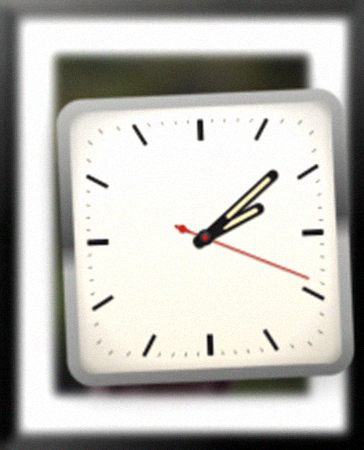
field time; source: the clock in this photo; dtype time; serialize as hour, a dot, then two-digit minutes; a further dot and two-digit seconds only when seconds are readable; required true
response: 2.08.19
